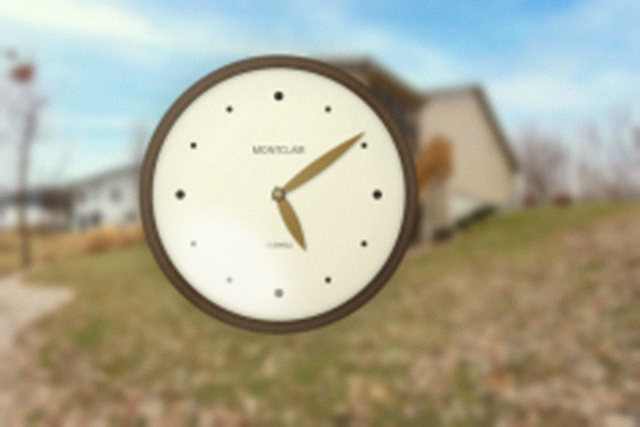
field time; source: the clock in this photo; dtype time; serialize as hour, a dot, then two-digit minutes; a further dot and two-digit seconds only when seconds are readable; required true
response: 5.09
